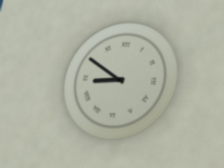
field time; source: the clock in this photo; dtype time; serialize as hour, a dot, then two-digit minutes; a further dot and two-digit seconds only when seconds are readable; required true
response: 8.50
